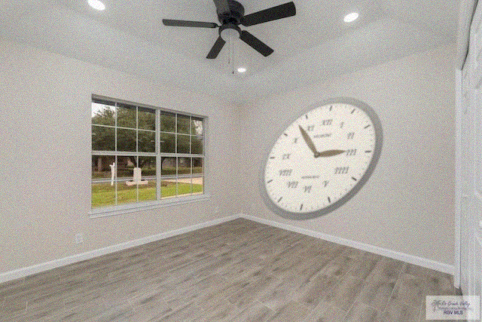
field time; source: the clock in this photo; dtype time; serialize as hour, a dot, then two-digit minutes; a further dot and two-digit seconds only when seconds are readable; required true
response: 2.53
